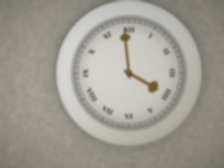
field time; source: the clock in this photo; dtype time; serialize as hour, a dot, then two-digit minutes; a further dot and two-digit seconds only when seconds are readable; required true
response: 3.59
